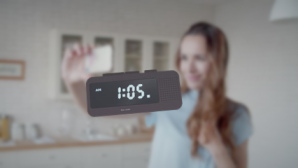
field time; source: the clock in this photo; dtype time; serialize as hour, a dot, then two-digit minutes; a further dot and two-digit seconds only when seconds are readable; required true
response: 1.05
